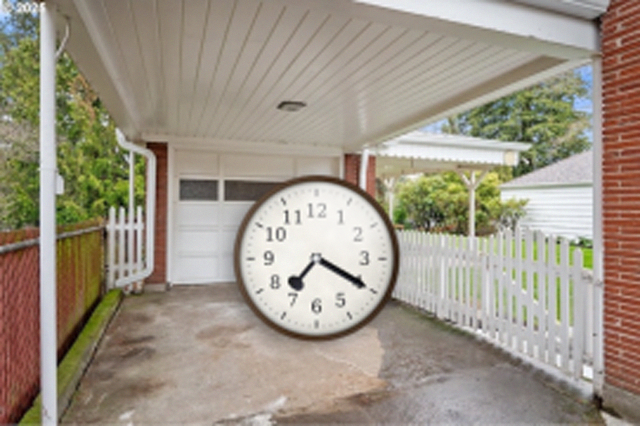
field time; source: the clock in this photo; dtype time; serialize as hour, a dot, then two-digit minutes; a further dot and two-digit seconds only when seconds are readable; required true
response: 7.20
